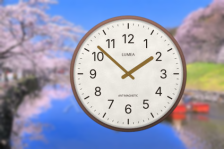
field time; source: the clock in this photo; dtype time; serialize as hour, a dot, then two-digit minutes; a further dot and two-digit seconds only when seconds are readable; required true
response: 1.52
